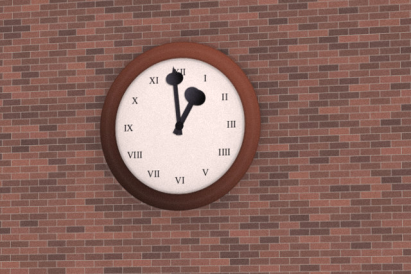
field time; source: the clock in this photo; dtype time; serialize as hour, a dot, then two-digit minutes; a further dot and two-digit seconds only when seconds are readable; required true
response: 12.59
